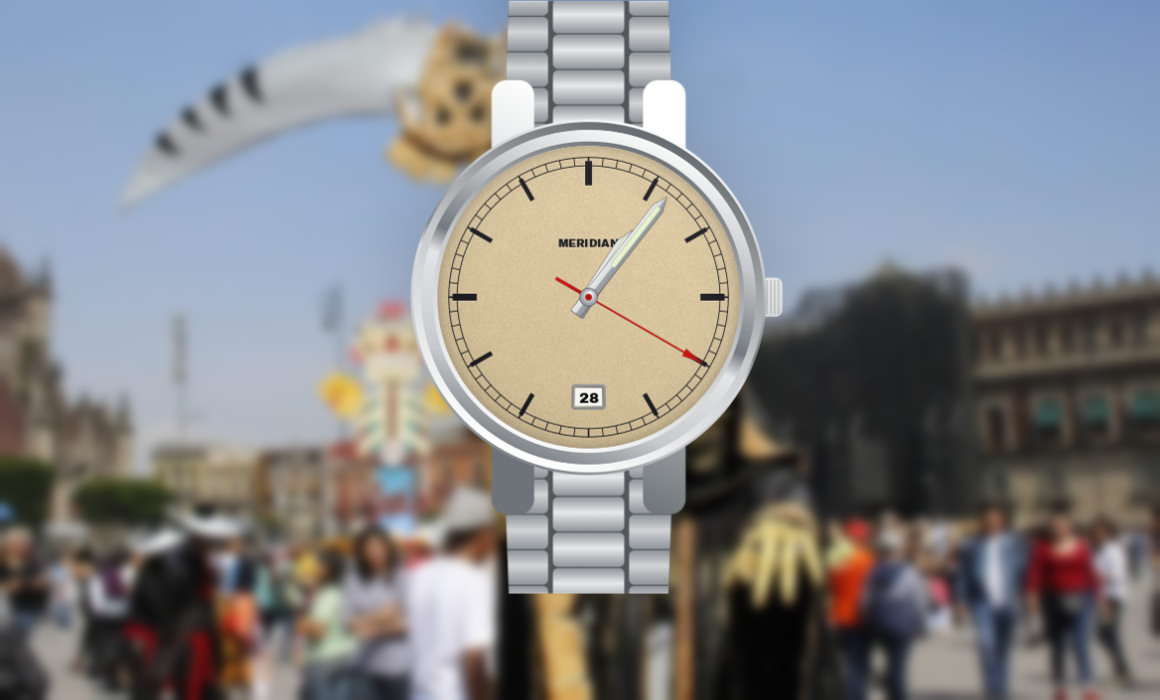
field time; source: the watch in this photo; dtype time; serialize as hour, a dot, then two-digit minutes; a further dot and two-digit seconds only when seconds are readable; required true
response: 1.06.20
